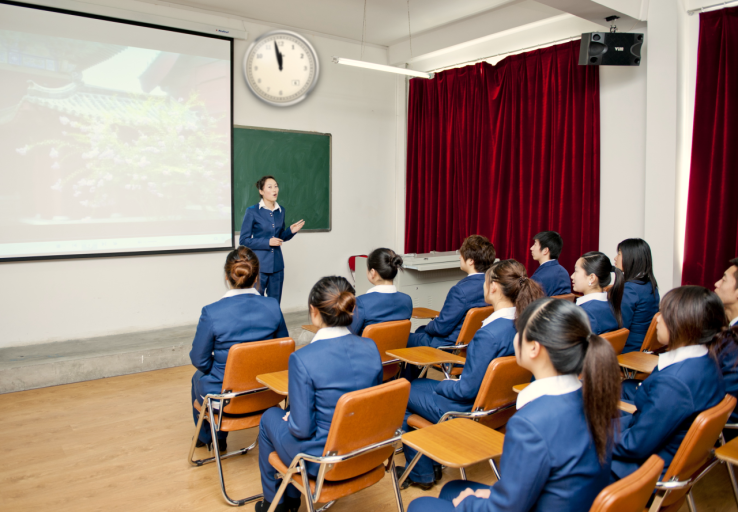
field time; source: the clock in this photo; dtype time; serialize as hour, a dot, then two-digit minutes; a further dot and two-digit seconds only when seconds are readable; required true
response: 11.58
